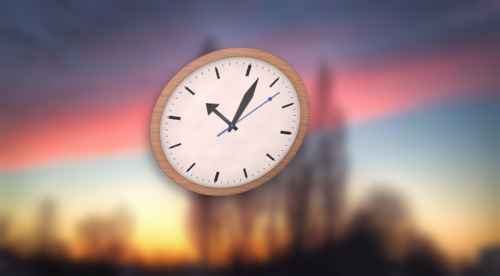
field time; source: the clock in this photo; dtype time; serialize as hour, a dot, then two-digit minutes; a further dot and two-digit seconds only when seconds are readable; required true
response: 10.02.07
